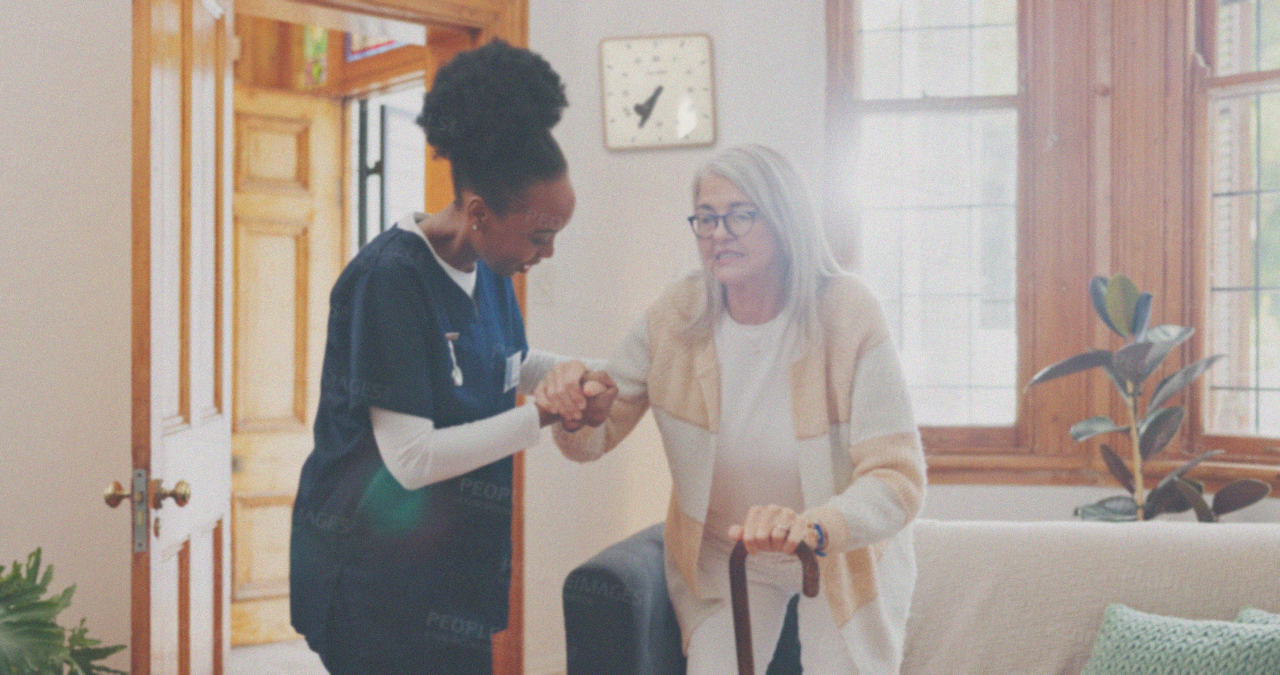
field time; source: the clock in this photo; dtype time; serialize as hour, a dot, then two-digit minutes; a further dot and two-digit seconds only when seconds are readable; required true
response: 7.35
